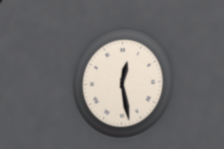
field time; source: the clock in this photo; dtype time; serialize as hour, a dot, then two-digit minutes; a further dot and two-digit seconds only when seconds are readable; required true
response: 12.28
